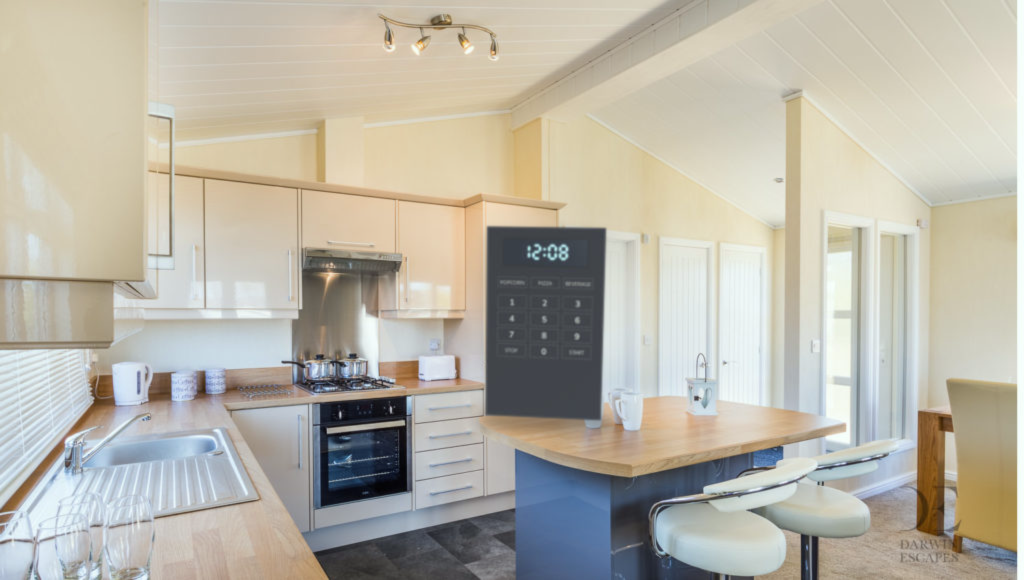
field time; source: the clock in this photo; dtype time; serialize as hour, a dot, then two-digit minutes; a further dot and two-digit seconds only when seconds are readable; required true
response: 12.08
